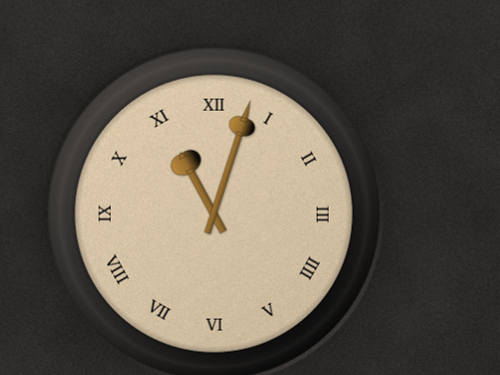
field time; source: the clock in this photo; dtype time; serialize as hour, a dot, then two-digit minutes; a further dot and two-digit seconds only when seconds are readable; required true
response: 11.03
